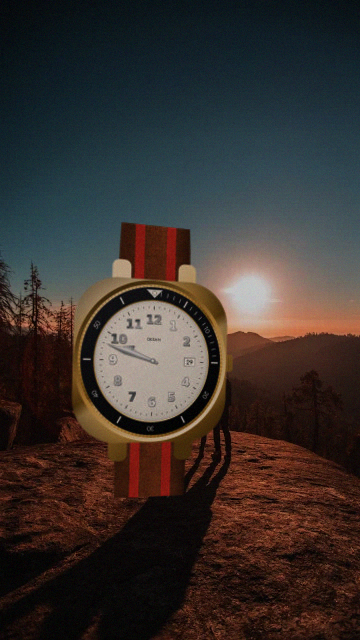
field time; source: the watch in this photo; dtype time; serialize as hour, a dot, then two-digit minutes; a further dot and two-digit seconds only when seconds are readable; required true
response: 9.48
